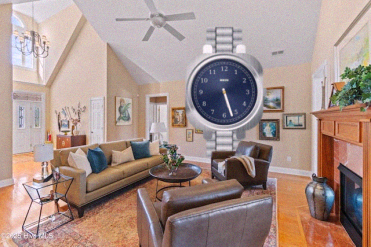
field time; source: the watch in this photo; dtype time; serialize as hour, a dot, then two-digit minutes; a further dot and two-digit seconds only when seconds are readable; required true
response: 5.27
